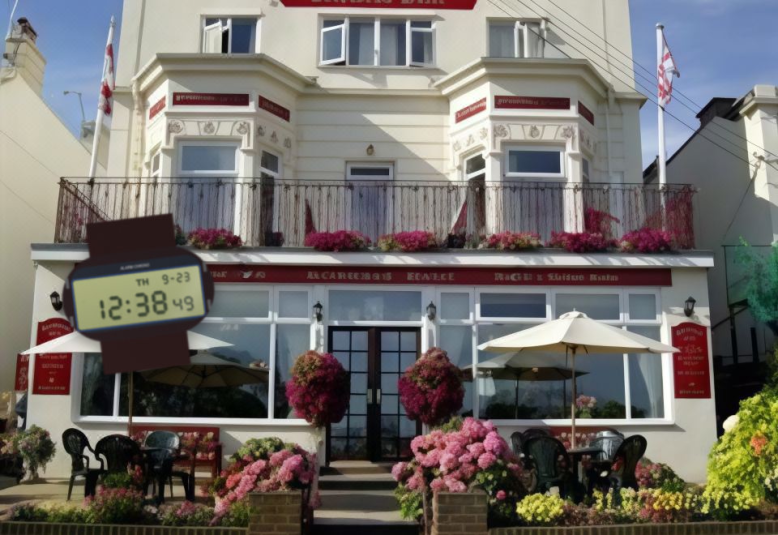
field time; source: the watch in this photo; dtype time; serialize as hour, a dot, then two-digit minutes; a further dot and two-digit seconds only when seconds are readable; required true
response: 12.38.49
